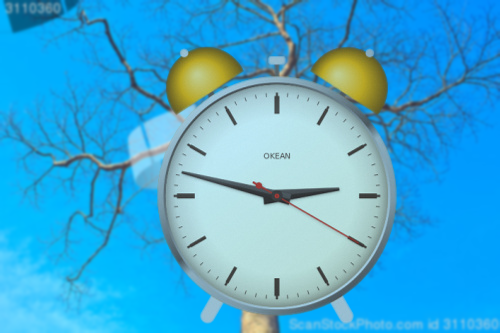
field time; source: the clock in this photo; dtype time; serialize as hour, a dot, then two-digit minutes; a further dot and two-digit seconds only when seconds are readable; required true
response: 2.47.20
